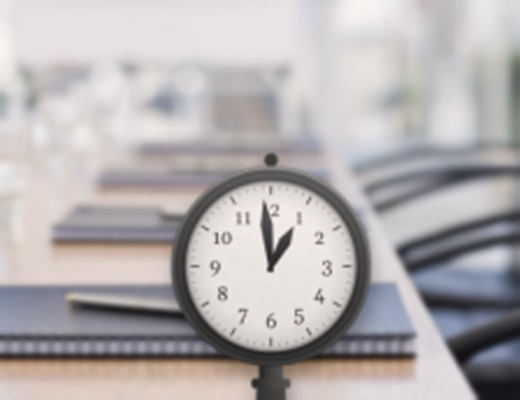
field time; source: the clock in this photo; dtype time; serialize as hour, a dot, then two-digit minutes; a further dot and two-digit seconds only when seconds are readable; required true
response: 12.59
